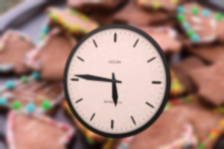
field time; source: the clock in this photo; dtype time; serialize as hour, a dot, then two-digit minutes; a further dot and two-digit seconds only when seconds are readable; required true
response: 5.46
